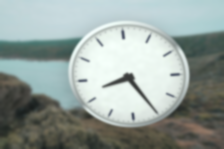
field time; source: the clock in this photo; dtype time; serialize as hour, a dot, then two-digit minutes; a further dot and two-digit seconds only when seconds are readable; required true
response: 8.25
